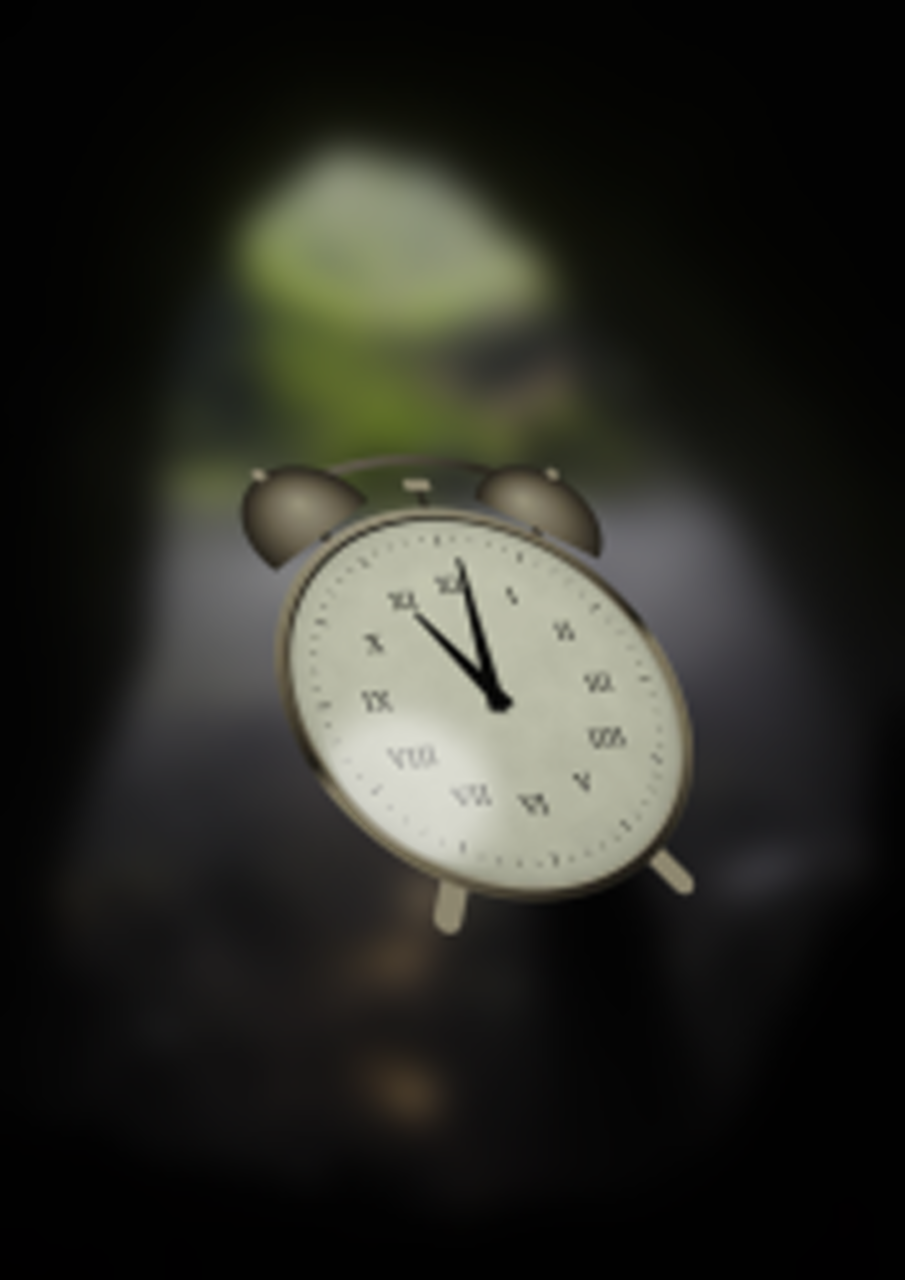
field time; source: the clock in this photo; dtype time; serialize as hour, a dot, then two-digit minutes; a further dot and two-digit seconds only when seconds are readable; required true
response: 11.01
